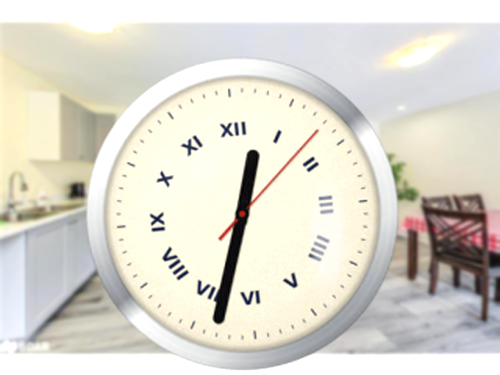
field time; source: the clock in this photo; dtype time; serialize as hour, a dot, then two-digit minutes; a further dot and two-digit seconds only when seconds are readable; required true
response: 12.33.08
